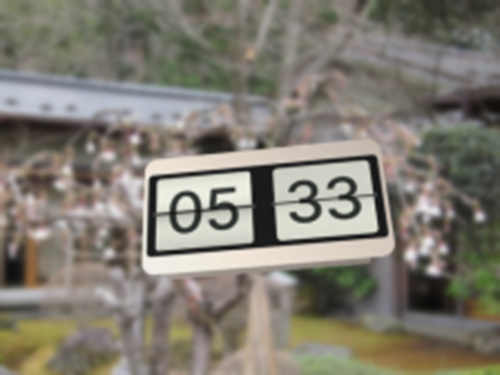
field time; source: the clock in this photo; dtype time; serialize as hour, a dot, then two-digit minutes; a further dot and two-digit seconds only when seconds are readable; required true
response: 5.33
